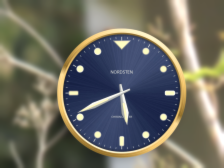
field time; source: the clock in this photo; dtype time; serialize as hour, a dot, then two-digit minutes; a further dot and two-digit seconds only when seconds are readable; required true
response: 5.41
